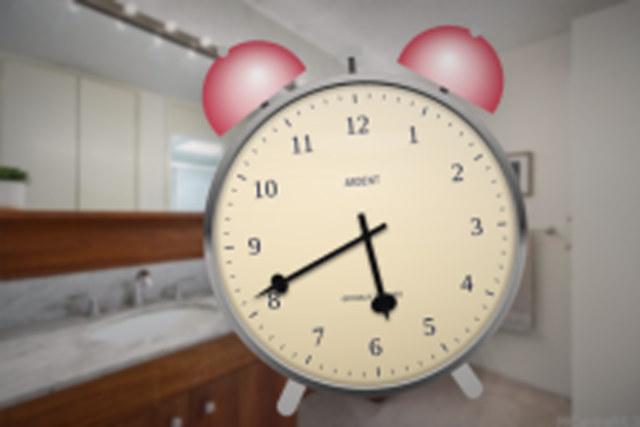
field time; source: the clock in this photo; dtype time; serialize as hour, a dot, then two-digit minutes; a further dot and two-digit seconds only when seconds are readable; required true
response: 5.41
